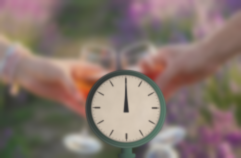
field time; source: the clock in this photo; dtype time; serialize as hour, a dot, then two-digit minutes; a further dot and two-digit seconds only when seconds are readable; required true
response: 12.00
